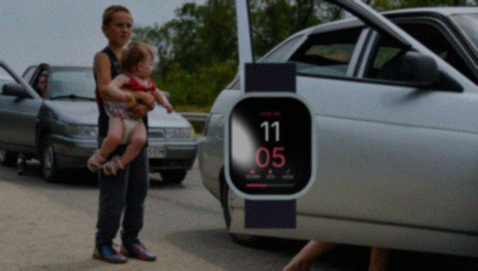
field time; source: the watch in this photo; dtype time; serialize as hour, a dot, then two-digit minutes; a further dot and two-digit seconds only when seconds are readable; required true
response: 11.05
